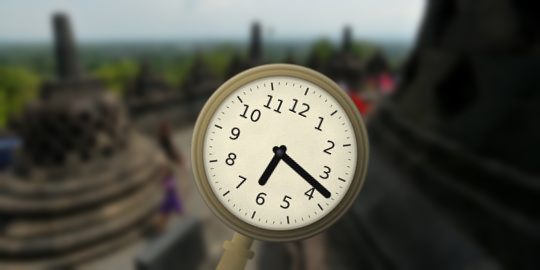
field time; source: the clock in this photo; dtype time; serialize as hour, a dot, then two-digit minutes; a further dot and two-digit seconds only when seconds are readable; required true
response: 6.18
